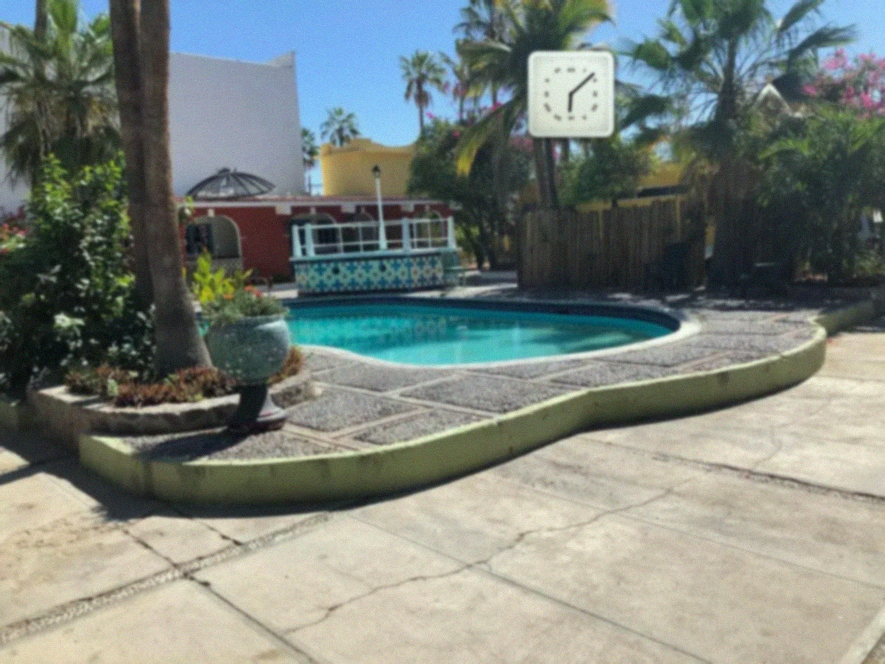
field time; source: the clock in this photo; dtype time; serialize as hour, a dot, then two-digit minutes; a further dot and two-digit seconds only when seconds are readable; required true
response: 6.08
